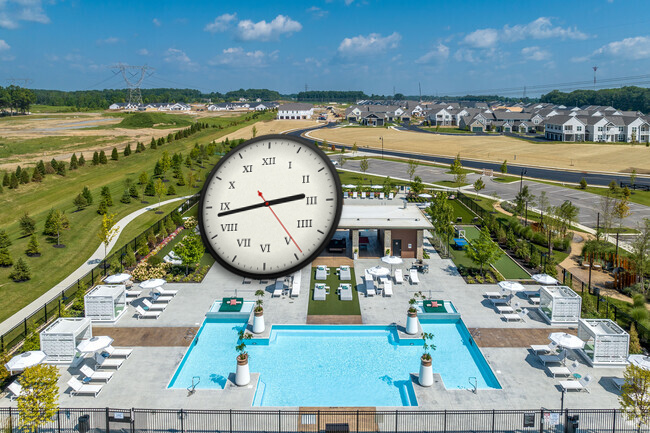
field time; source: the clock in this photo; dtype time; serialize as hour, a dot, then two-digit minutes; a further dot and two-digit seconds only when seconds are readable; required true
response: 2.43.24
